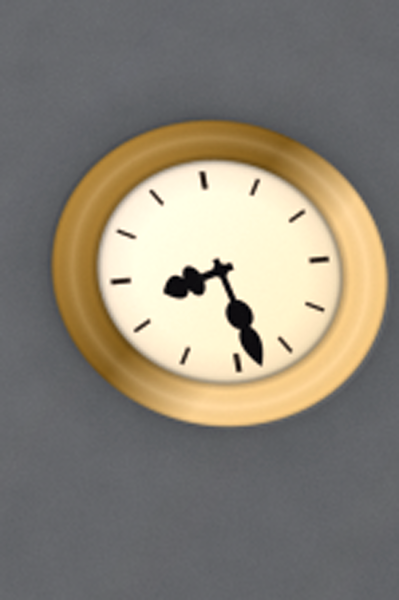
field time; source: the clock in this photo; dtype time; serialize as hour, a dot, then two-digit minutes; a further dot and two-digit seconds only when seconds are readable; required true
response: 8.28
